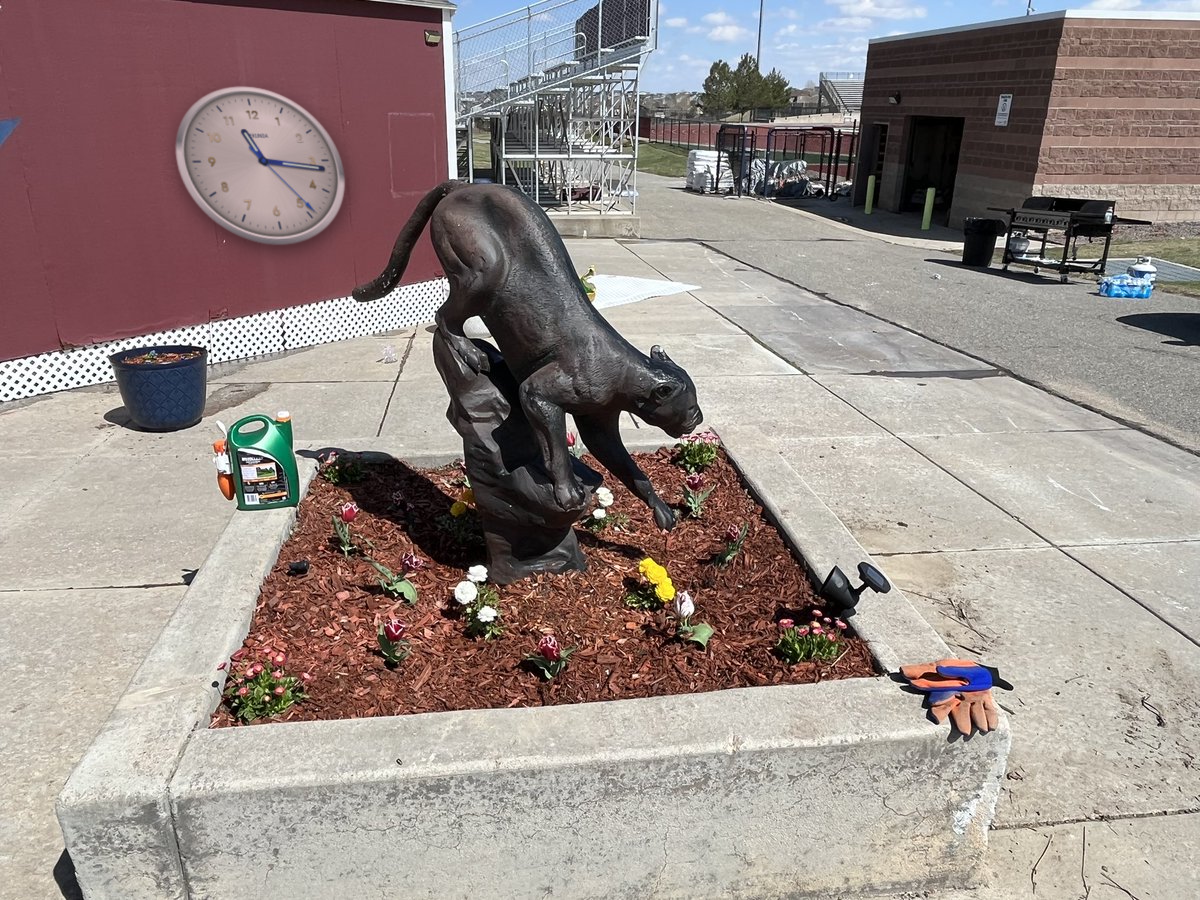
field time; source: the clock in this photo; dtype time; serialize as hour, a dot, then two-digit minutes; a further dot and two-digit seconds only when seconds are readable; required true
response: 11.16.24
